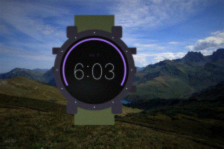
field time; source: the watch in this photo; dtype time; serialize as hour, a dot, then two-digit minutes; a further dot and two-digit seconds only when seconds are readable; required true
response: 6.03
